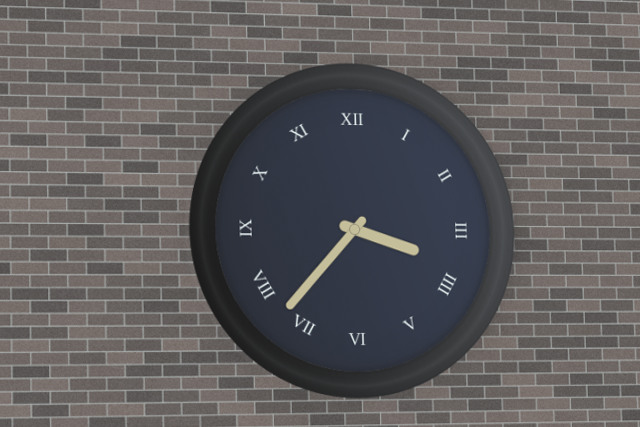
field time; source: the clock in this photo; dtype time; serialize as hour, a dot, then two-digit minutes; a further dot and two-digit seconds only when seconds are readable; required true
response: 3.37
